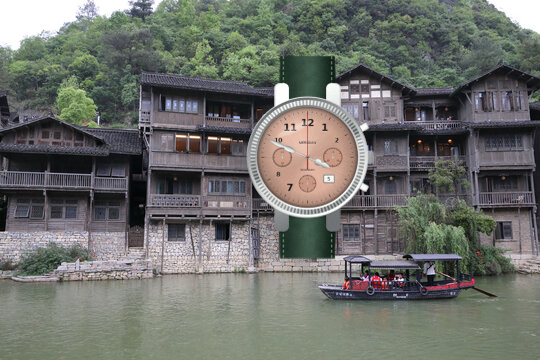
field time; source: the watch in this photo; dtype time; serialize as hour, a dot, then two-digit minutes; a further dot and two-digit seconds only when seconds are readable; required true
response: 3.49
